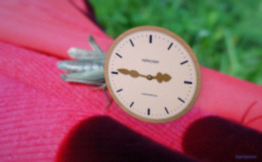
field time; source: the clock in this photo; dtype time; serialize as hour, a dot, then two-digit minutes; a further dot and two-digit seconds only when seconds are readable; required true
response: 2.46
